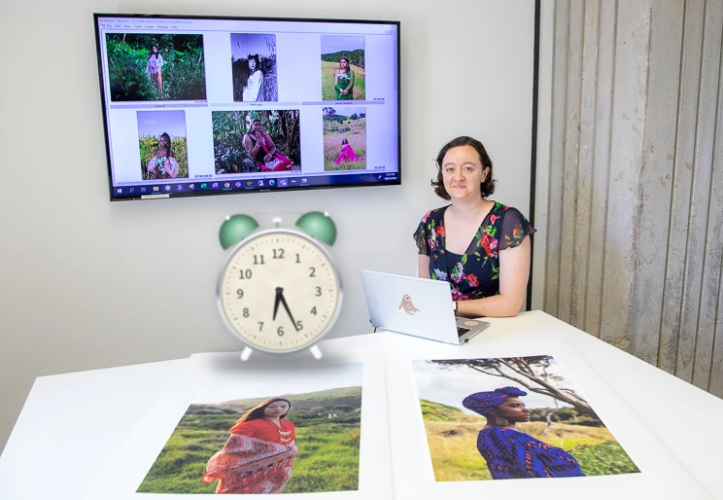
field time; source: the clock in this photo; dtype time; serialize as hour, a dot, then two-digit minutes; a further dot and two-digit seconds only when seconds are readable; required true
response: 6.26
